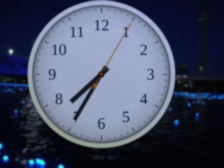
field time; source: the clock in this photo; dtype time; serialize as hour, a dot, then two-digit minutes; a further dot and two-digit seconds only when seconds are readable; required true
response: 7.35.05
